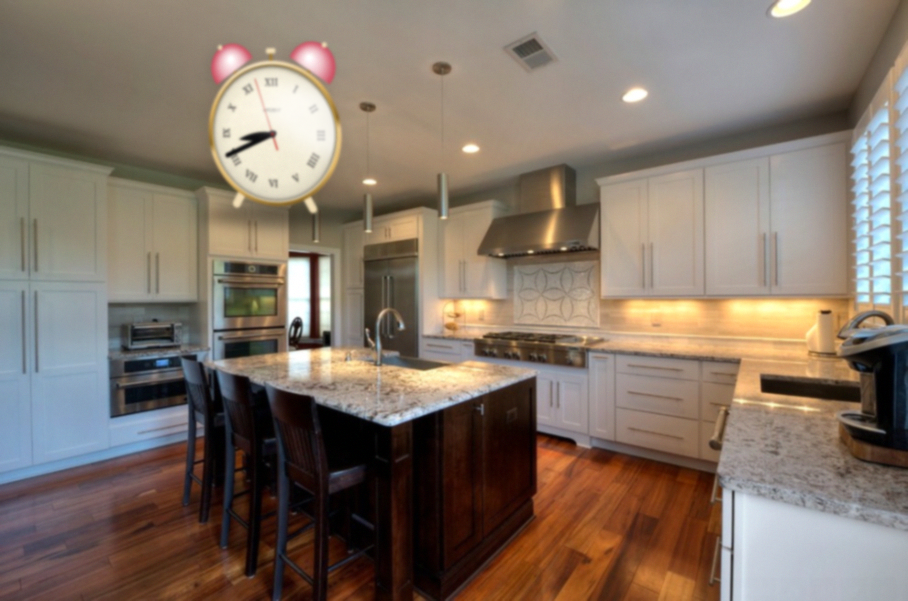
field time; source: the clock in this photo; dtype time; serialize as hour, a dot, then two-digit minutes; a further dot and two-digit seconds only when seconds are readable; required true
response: 8.40.57
